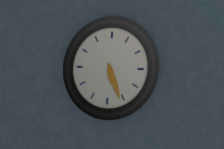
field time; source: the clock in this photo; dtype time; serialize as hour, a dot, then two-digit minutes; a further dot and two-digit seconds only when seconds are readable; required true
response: 5.26
